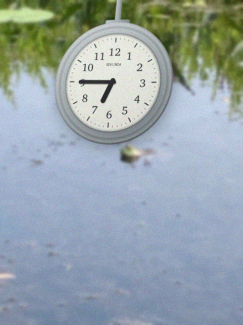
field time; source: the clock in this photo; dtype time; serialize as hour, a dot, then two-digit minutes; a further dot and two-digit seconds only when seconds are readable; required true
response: 6.45
